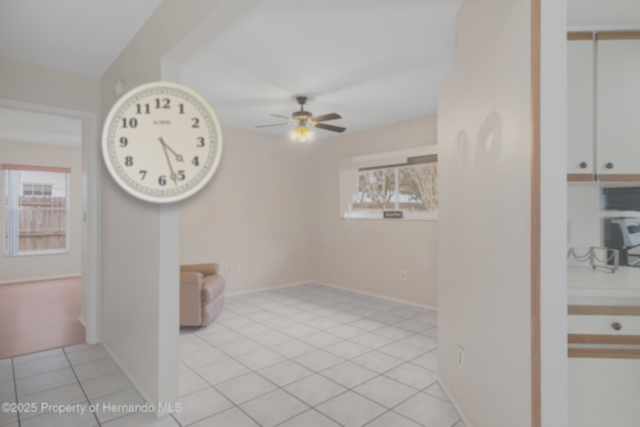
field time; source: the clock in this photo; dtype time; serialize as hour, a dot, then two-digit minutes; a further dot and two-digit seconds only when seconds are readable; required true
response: 4.27
